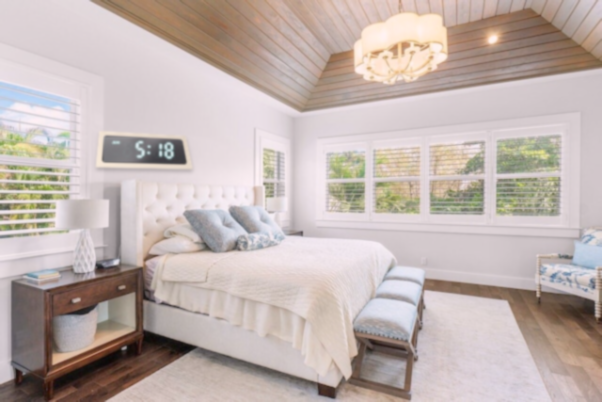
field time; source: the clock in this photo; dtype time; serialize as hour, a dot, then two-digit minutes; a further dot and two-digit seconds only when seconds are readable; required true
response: 5.18
